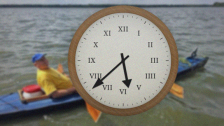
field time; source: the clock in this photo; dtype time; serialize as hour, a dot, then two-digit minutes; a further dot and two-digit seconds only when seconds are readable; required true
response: 5.38
